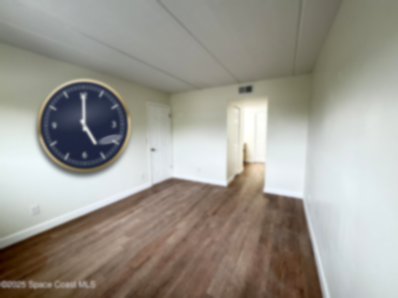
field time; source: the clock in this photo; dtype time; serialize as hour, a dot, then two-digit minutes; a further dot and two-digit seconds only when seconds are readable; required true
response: 5.00
